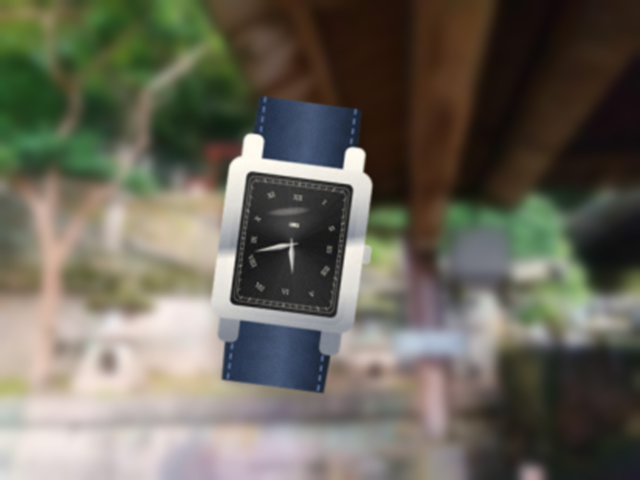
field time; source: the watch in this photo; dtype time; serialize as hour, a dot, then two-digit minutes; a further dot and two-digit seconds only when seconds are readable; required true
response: 5.42
